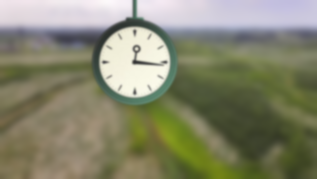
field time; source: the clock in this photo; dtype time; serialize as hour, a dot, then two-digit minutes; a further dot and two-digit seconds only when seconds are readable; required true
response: 12.16
